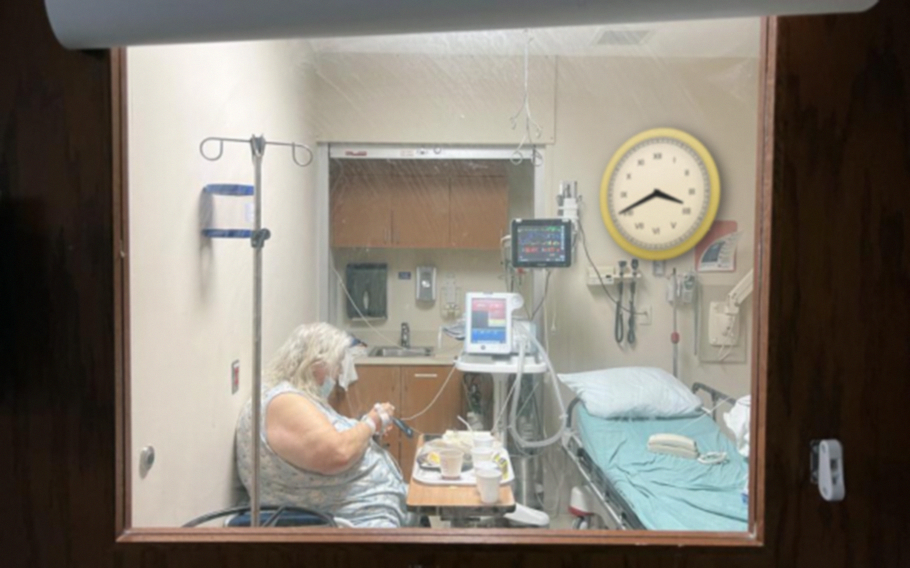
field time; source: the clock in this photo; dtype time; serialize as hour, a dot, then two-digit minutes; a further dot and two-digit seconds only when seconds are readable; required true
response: 3.41
